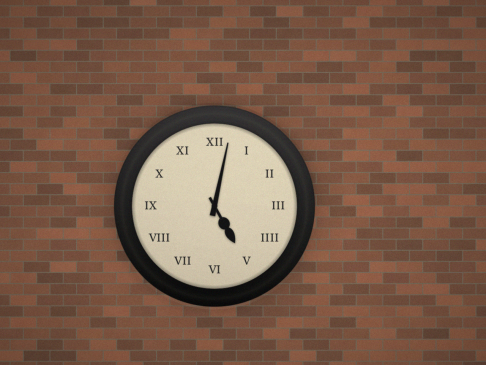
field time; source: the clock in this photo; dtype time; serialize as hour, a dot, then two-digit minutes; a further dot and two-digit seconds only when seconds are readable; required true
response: 5.02
